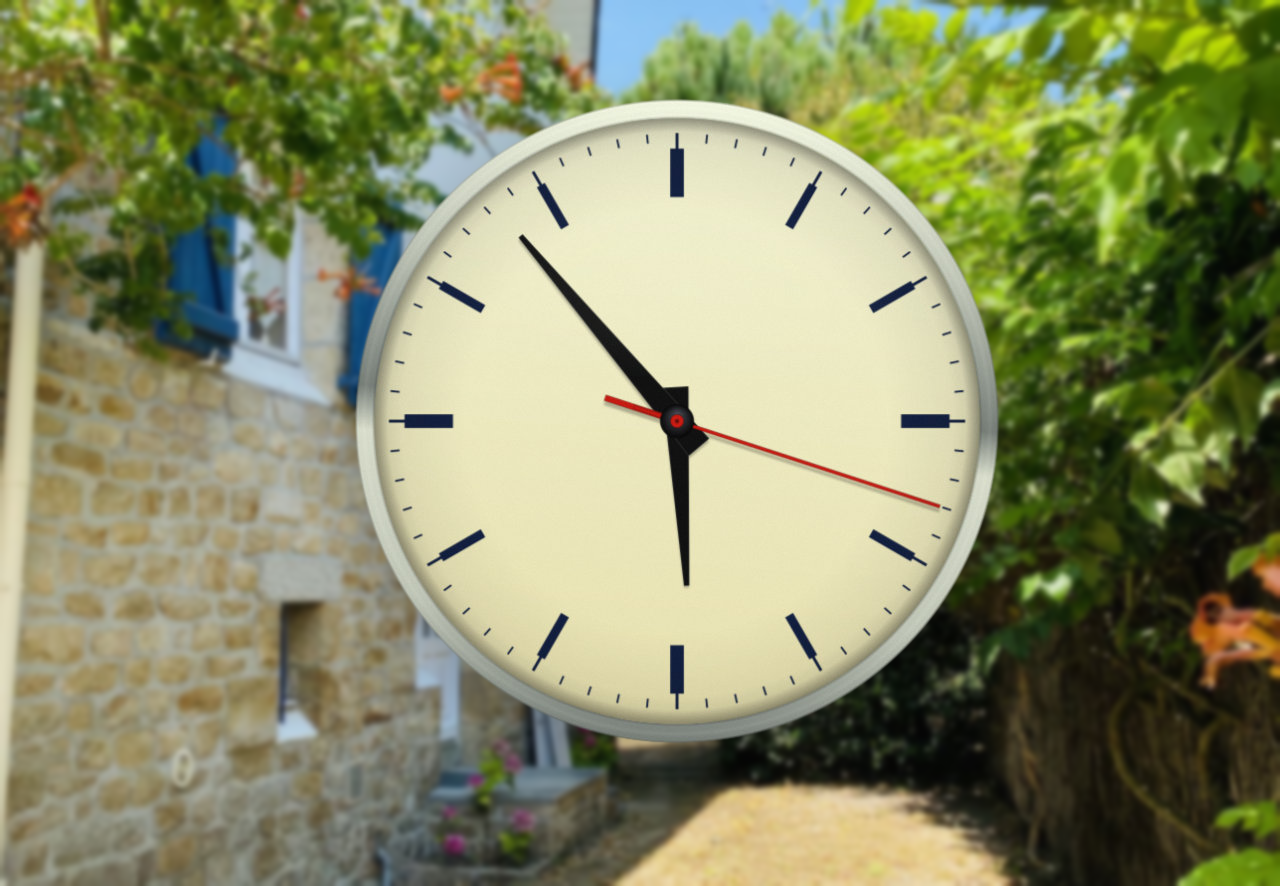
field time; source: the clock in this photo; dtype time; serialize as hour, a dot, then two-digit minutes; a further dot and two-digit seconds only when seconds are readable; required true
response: 5.53.18
